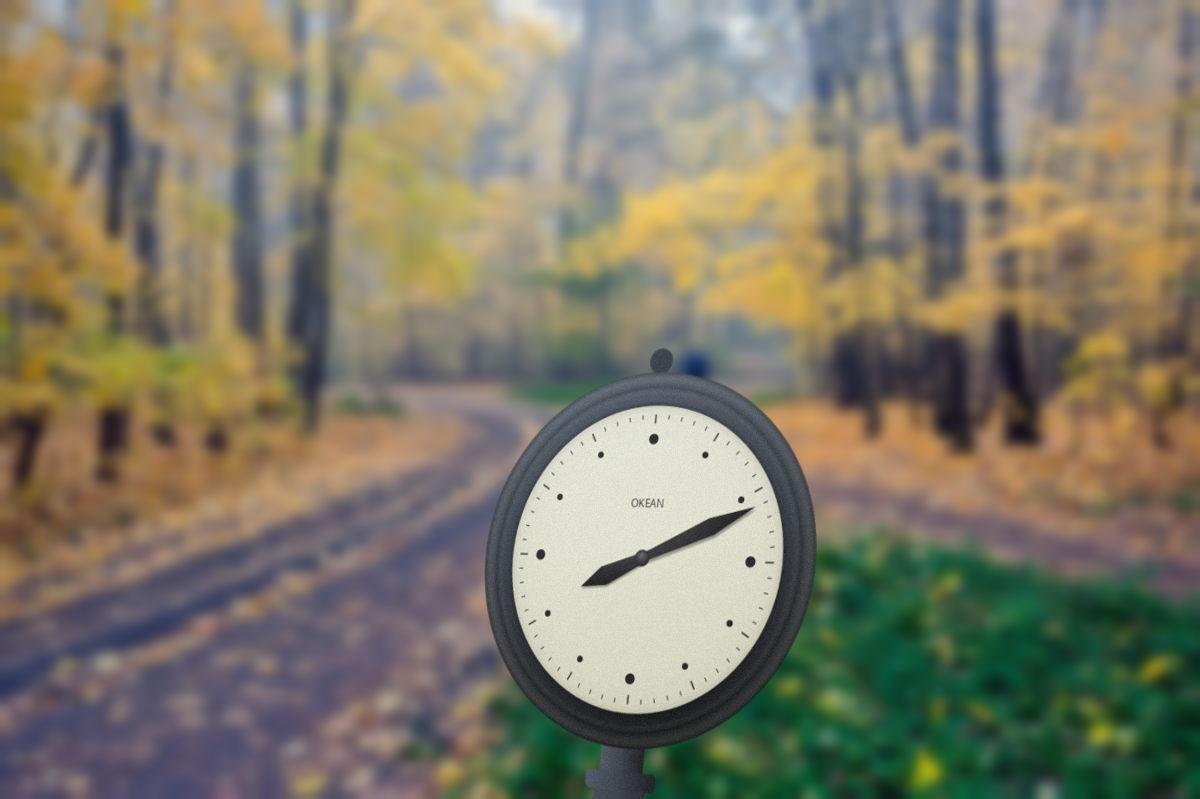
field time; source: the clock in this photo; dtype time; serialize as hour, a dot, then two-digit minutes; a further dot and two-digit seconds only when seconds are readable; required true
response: 8.11
